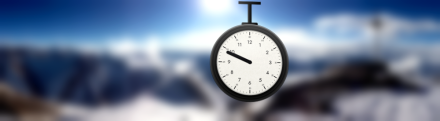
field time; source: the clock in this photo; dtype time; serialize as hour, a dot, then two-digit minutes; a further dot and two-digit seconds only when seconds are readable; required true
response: 9.49
